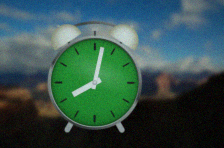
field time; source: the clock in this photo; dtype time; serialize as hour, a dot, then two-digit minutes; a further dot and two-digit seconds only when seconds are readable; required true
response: 8.02
